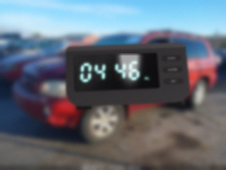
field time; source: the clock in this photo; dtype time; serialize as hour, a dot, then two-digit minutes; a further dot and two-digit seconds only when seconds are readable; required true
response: 4.46
